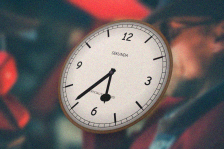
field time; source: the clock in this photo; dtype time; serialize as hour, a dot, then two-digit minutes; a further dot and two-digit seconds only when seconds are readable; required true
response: 5.36
